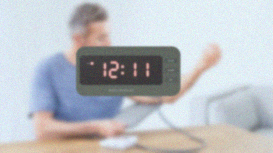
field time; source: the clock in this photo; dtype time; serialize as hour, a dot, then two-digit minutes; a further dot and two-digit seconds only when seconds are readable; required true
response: 12.11
